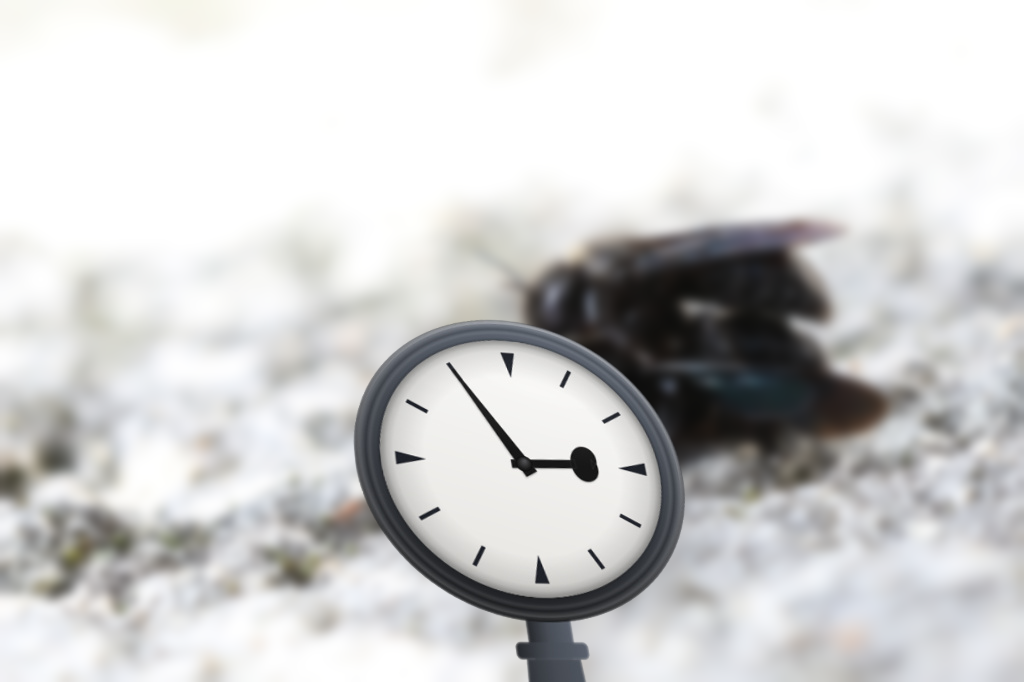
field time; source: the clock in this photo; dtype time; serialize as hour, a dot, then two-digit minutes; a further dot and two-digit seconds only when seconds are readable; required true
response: 2.55
